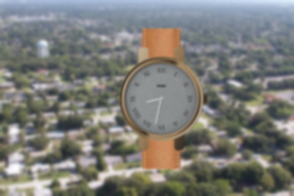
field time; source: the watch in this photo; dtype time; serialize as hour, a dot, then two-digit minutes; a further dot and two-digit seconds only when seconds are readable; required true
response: 8.32
